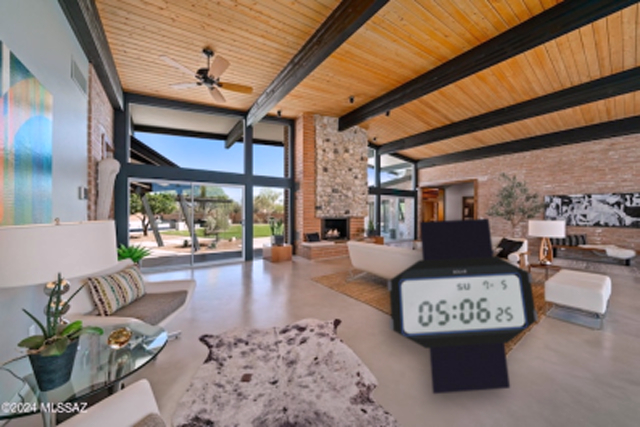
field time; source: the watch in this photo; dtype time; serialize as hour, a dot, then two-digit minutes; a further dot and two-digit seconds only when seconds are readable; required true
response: 5.06.25
